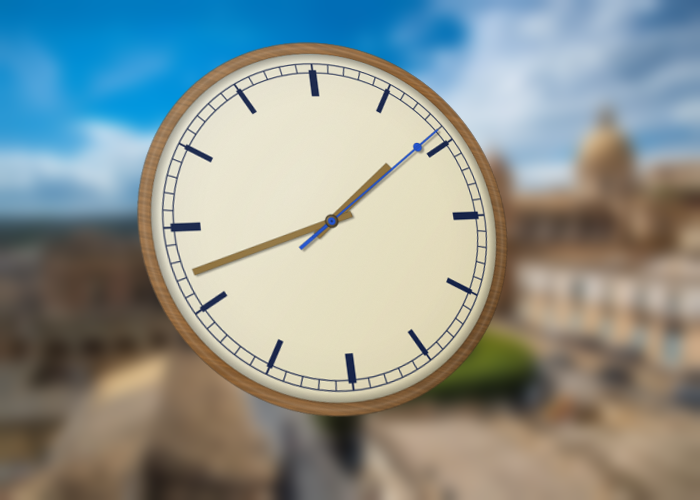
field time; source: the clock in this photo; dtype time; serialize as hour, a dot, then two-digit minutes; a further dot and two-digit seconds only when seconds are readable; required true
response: 1.42.09
